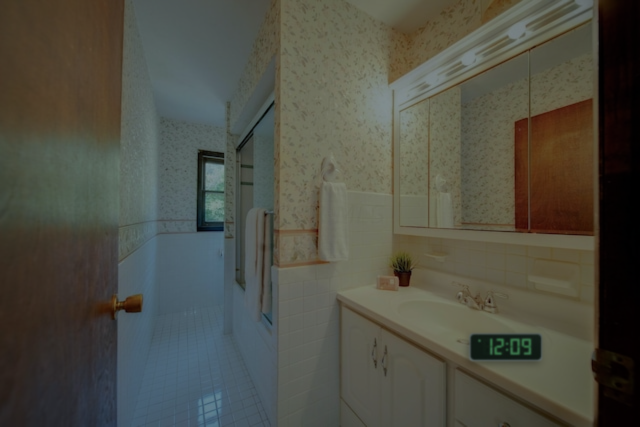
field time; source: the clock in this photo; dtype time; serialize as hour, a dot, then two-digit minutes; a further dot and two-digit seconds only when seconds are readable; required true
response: 12.09
